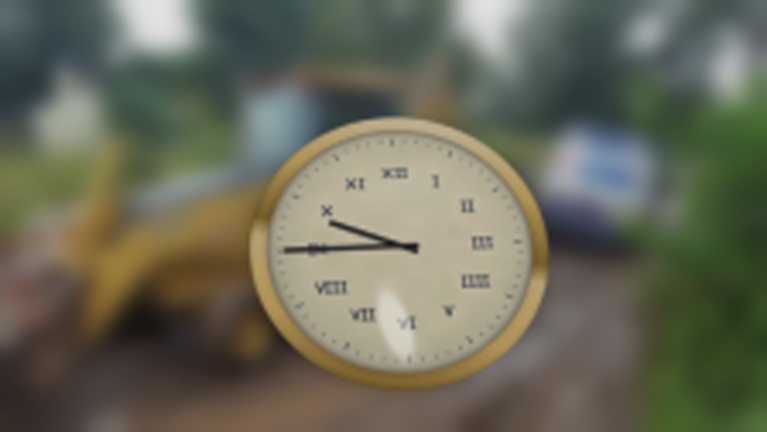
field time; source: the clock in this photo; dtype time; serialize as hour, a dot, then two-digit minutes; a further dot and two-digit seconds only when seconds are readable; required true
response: 9.45
